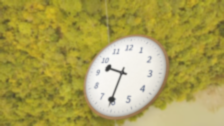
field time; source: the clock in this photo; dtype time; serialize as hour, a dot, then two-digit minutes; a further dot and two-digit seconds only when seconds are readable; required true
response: 9.31
